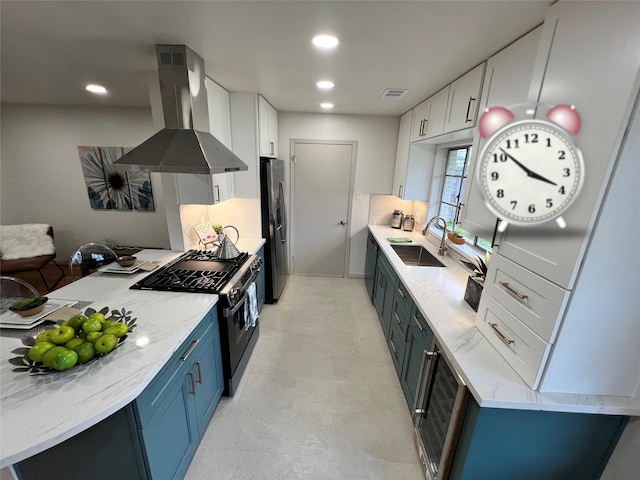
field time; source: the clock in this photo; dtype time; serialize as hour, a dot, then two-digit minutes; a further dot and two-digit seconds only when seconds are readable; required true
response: 3.52
